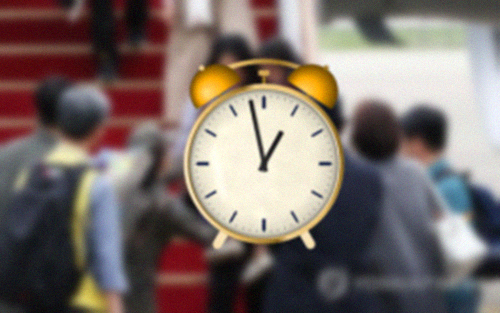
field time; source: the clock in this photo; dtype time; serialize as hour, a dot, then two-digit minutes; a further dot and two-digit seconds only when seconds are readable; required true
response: 12.58
